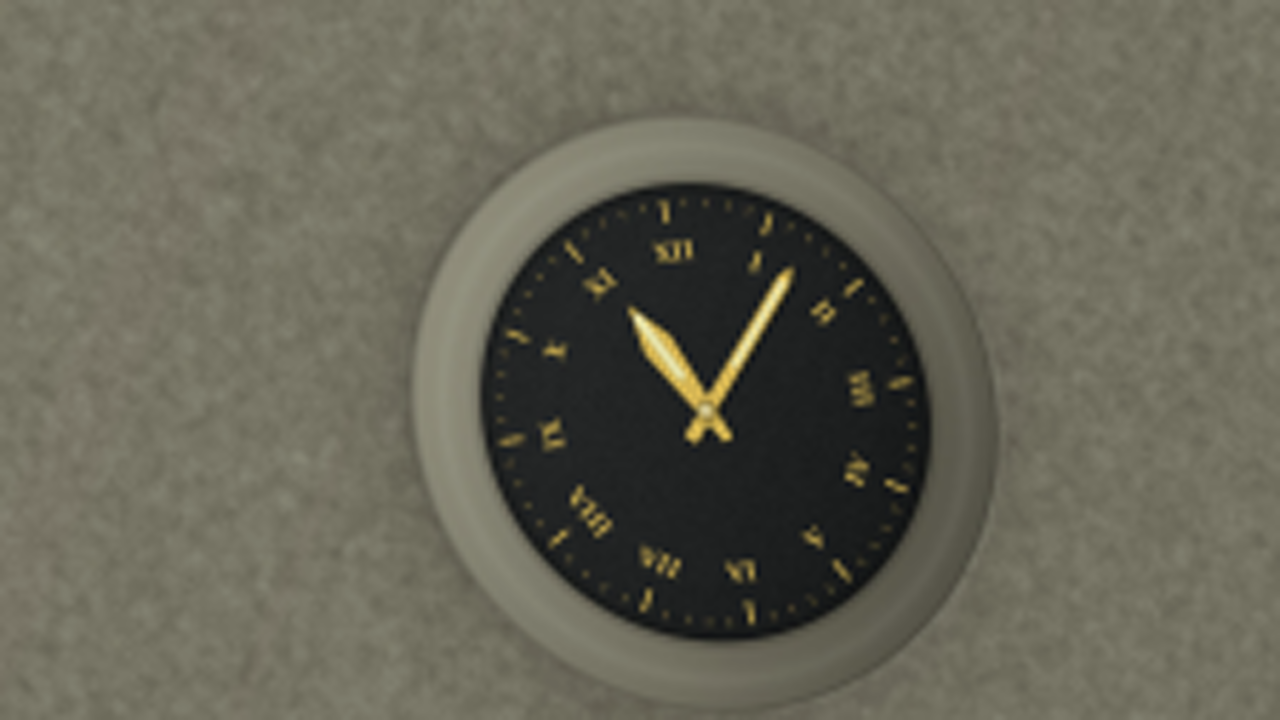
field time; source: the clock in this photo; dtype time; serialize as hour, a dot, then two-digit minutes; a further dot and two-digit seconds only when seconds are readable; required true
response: 11.07
